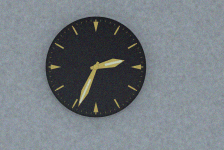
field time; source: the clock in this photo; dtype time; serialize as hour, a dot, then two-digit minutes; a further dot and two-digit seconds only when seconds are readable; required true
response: 2.34
